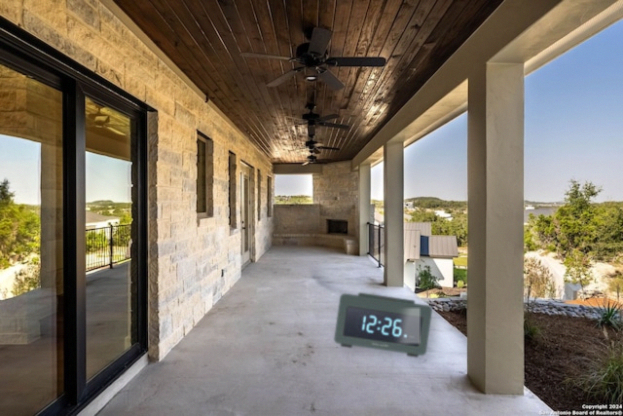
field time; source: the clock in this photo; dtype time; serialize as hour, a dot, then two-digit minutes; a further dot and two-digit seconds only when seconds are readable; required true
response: 12.26
